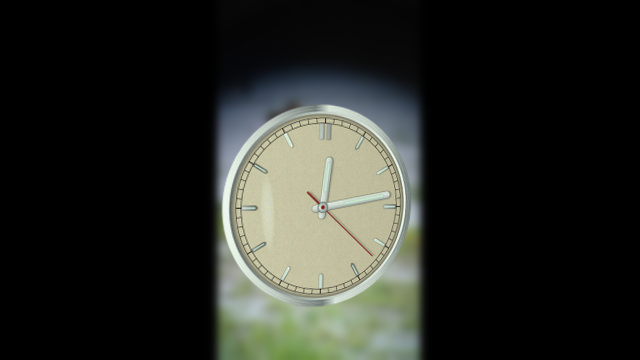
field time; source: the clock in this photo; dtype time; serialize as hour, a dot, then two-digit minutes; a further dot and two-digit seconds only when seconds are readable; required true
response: 12.13.22
